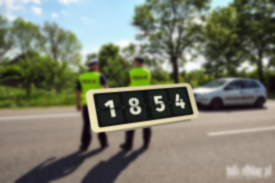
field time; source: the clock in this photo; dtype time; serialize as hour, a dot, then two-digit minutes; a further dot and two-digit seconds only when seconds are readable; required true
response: 18.54
